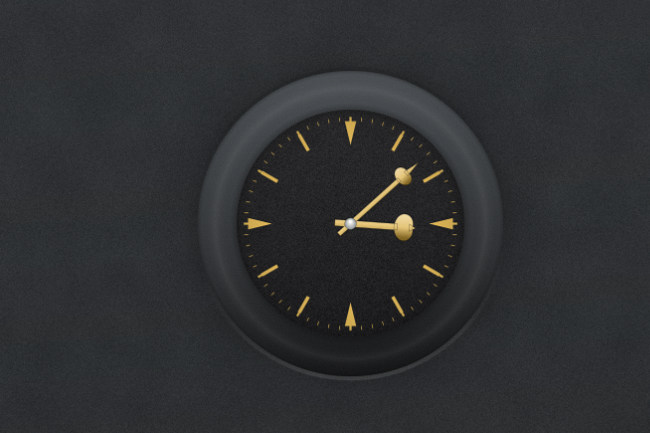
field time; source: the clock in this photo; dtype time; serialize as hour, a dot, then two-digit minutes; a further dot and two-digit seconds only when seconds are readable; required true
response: 3.08
